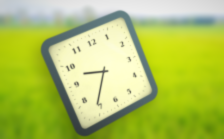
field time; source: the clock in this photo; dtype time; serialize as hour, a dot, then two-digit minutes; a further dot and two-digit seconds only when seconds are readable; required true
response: 9.36
